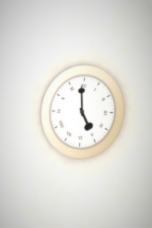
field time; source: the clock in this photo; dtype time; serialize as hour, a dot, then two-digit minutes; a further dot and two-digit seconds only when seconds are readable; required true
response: 4.59
